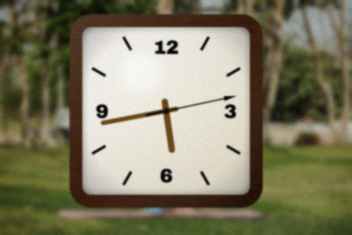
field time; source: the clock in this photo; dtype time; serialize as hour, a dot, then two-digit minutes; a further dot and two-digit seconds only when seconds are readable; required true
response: 5.43.13
